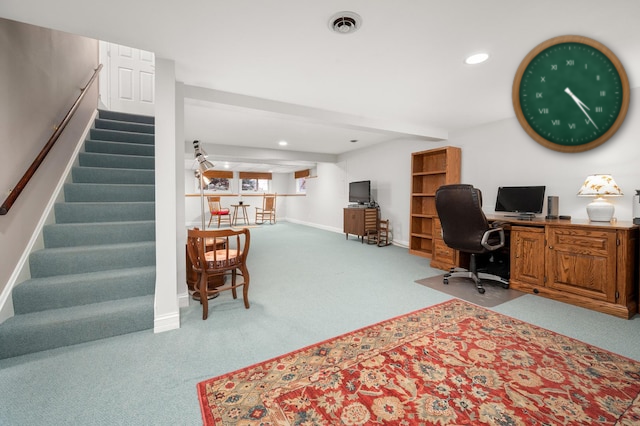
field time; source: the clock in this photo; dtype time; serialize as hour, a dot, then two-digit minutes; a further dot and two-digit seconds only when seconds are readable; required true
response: 4.24
